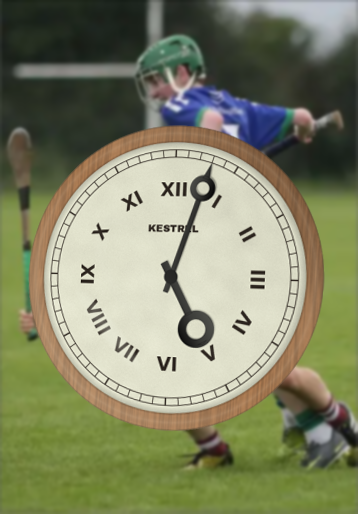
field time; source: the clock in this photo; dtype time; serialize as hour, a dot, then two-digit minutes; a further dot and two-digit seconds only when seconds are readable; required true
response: 5.03
